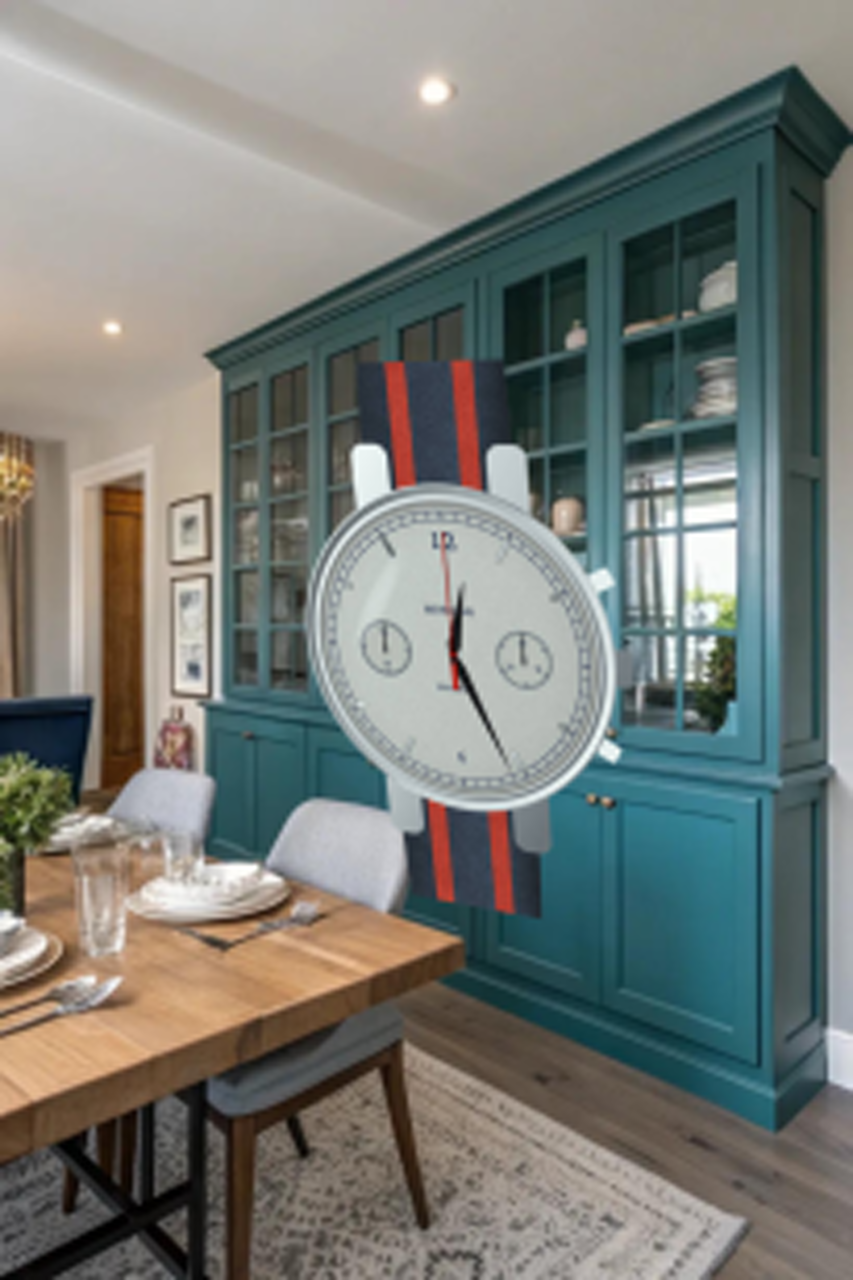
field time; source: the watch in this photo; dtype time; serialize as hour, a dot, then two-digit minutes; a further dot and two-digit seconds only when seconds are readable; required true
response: 12.26
